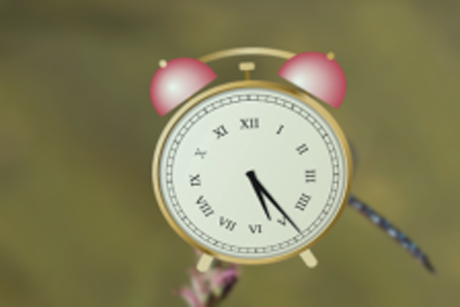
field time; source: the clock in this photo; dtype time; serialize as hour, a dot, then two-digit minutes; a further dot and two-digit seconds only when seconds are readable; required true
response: 5.24
